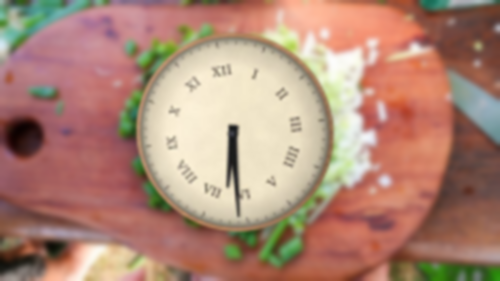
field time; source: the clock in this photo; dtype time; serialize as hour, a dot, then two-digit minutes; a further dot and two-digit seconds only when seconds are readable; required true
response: 6.31
